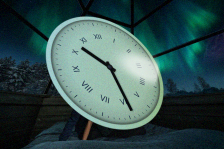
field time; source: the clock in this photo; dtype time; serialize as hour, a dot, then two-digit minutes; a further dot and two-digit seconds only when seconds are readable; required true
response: 10.29
